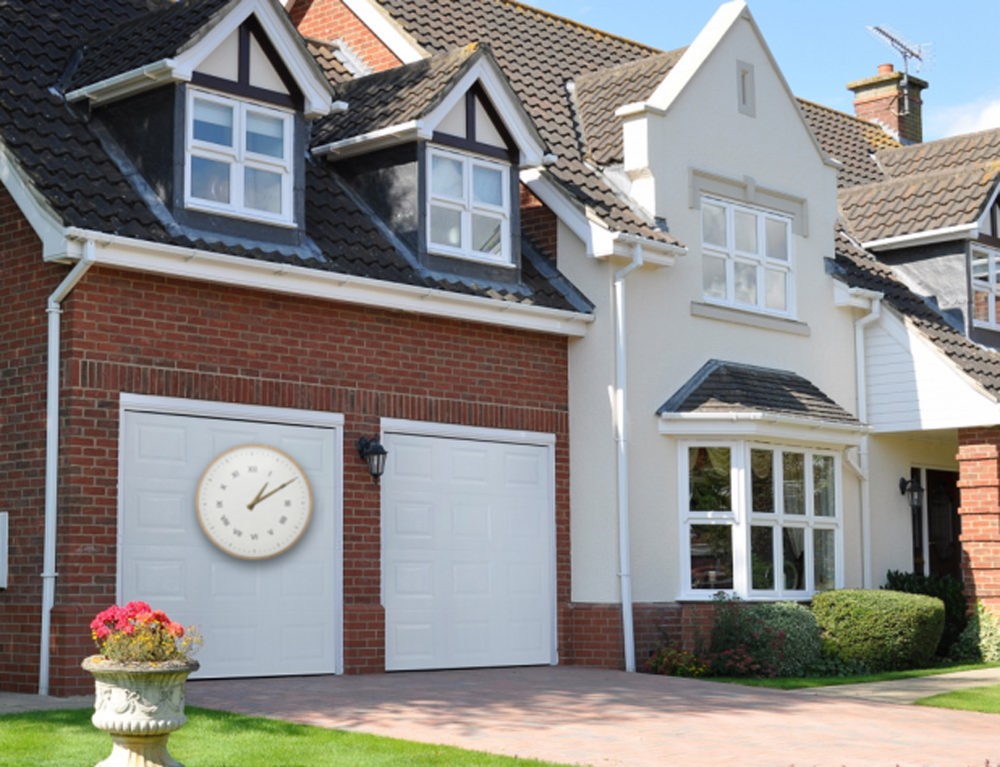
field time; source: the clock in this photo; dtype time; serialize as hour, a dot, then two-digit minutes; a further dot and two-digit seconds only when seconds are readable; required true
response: 1.10
